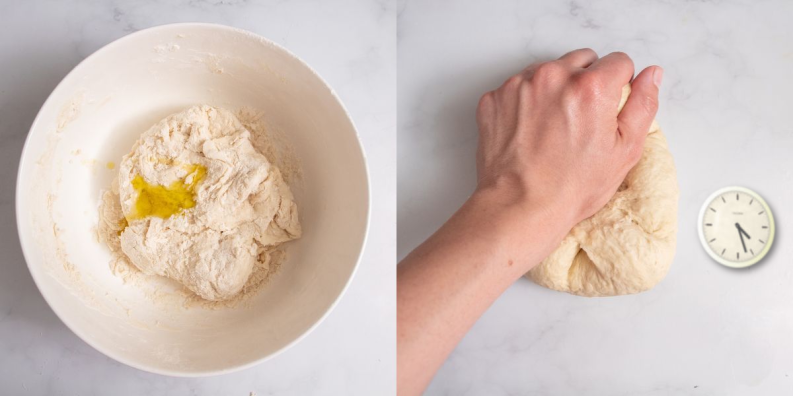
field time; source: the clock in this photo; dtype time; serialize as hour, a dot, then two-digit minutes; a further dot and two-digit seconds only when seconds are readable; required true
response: 4.27
